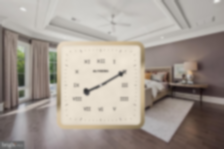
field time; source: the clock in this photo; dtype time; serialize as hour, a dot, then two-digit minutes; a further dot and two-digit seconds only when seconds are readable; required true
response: 8.10
